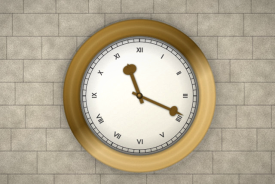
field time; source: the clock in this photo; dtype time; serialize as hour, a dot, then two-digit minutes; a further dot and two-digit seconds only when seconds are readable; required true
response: 11.19
